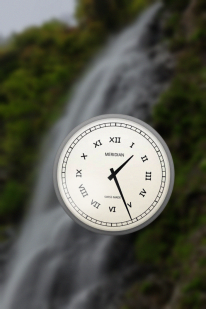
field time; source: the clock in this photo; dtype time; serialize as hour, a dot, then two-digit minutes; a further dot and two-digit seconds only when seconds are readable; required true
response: 1.26
